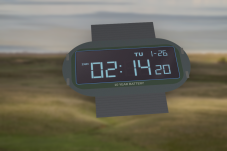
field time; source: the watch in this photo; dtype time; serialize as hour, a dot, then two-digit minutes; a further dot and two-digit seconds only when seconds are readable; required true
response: 2.14.20
